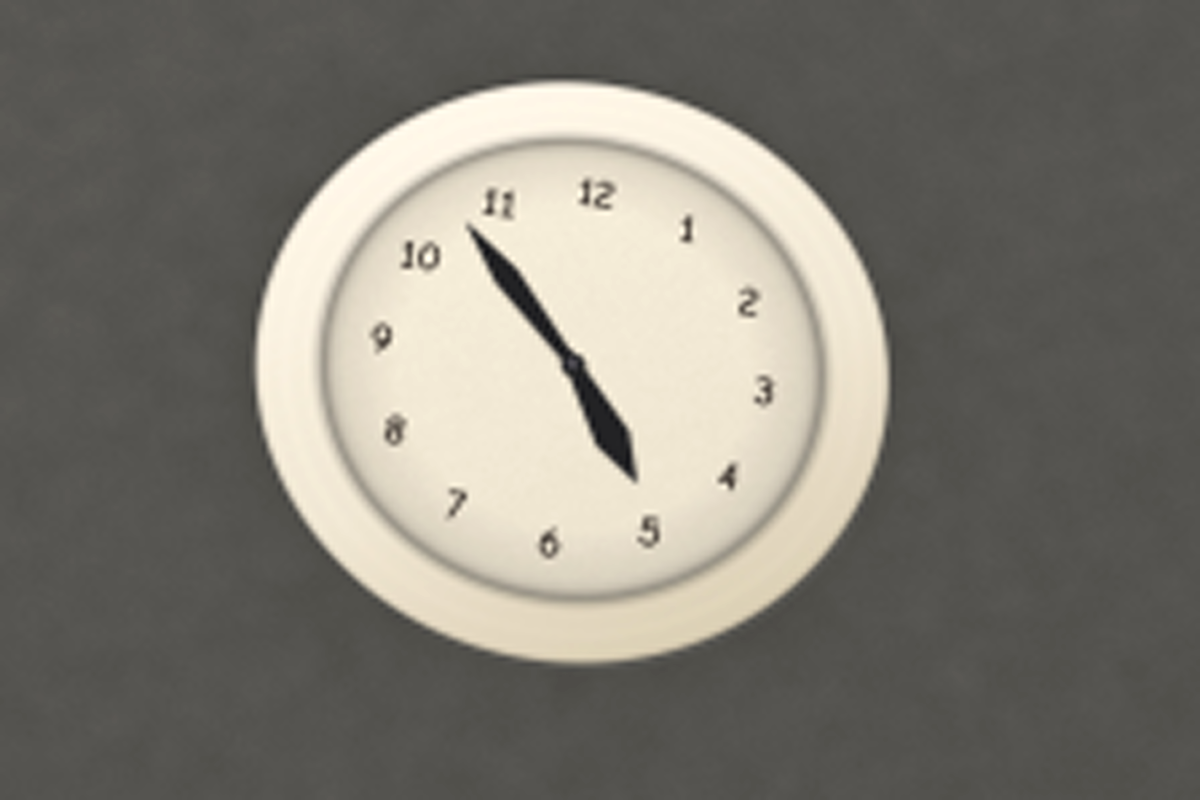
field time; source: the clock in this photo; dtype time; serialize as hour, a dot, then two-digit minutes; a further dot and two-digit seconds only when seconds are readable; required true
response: 4.53
